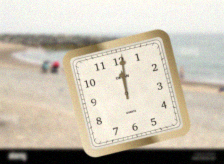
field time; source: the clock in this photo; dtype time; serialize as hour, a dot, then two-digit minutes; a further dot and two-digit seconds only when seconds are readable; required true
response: 12.01
